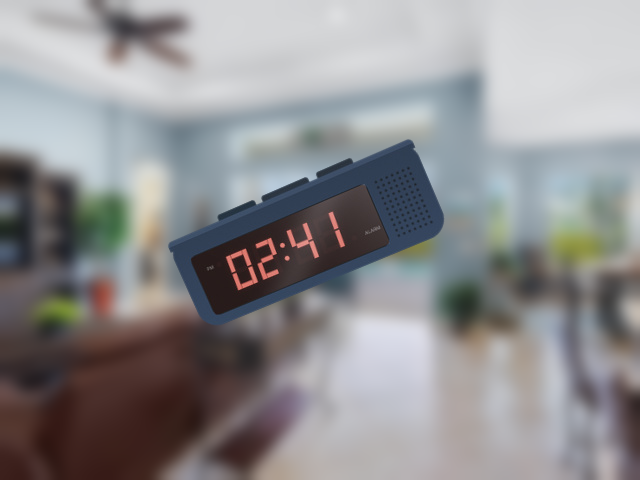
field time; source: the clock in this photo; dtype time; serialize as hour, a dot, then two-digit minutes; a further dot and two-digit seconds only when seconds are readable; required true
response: 2.41
